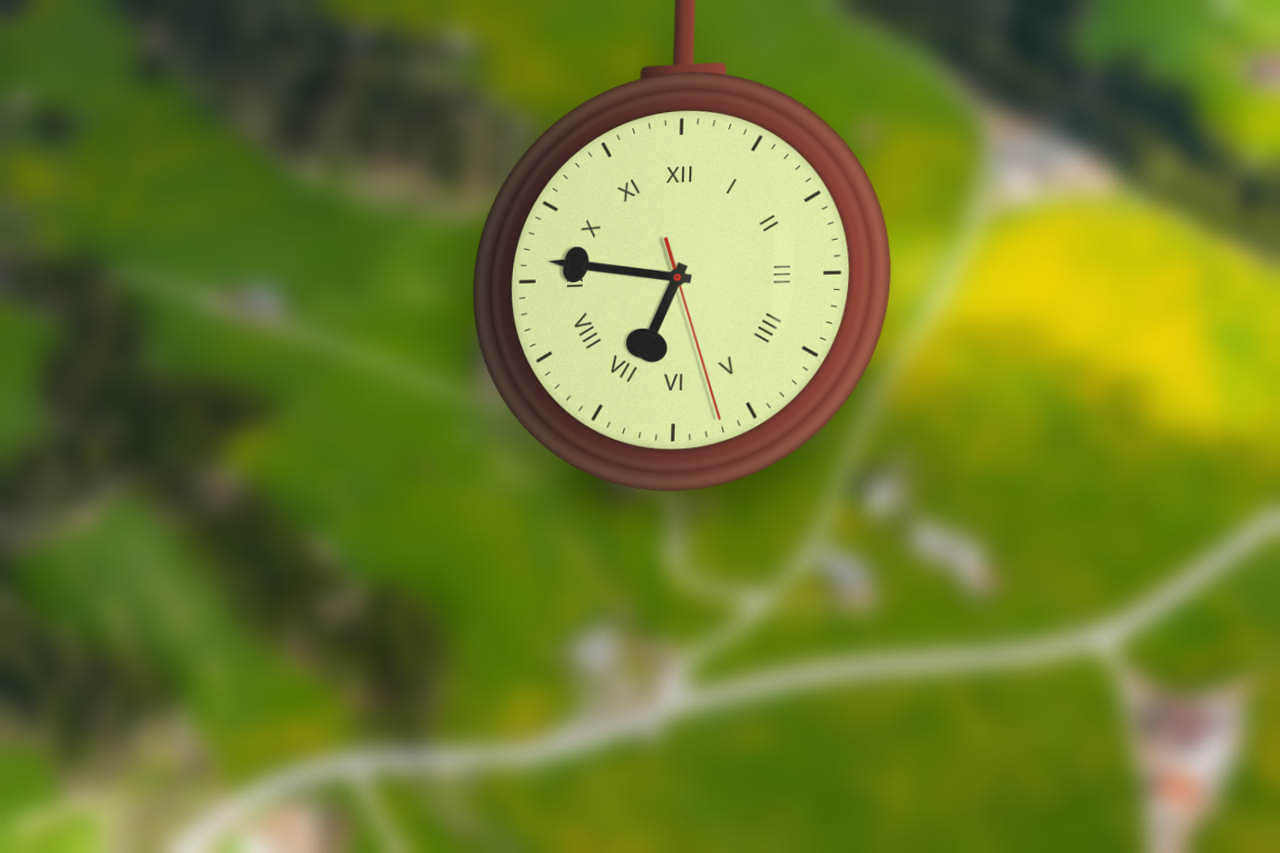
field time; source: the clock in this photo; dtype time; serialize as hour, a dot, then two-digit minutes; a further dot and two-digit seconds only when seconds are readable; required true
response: 6.46.27
